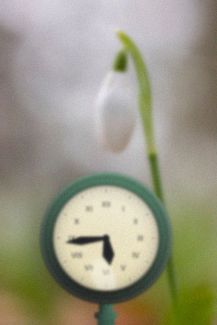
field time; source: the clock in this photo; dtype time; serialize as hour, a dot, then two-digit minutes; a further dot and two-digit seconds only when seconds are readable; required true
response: 5.44
